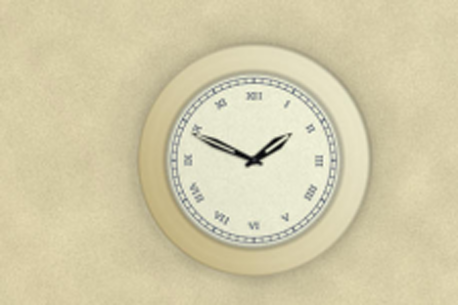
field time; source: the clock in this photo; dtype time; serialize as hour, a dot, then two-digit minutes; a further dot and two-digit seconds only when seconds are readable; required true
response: 1.49
